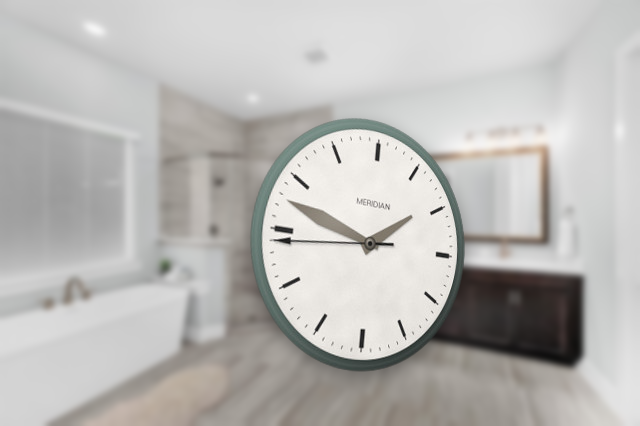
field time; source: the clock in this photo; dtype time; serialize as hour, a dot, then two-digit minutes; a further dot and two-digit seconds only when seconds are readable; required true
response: 1.47.44
